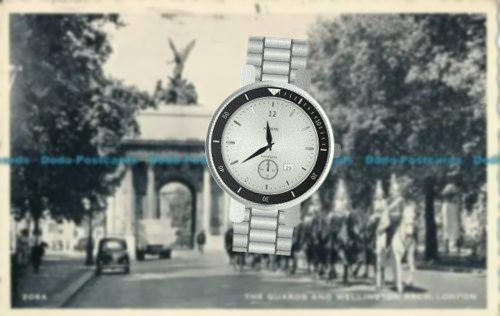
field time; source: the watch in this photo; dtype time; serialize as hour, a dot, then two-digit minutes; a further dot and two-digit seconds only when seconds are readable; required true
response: 11.39
